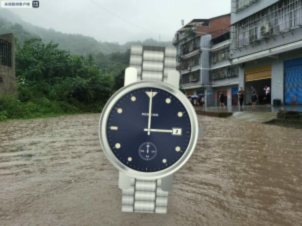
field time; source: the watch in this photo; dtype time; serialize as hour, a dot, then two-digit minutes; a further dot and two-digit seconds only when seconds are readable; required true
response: 3.00
